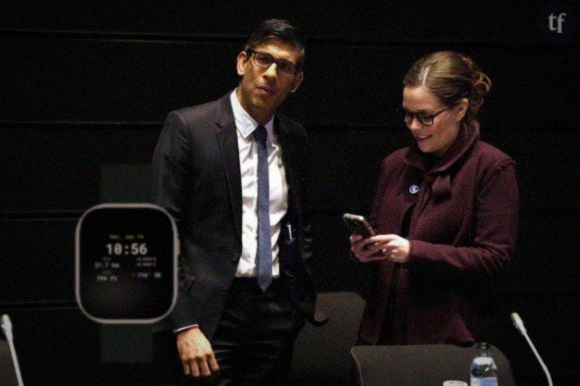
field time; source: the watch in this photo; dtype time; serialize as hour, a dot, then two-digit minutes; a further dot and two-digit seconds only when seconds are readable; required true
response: 10.56
